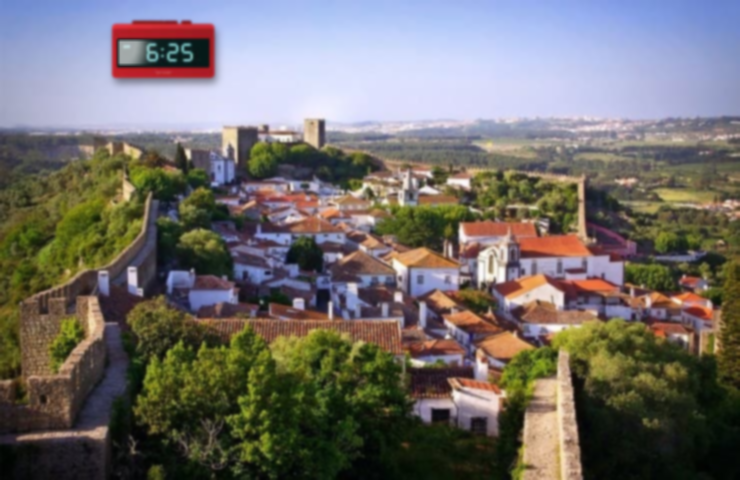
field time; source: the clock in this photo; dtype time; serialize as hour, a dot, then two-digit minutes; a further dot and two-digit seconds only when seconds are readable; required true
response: 6.25
